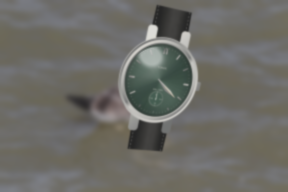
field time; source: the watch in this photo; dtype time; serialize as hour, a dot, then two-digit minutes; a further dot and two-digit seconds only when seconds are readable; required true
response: 4.21
